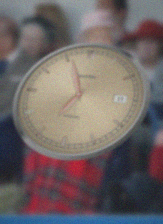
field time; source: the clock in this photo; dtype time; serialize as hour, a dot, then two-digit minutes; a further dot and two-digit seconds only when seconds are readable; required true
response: 6.56
